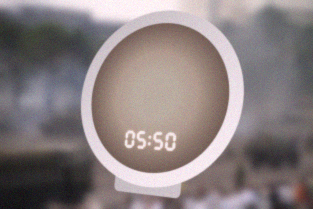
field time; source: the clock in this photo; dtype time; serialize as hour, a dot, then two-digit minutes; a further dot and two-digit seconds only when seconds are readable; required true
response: 5.50
